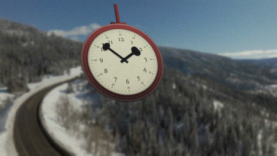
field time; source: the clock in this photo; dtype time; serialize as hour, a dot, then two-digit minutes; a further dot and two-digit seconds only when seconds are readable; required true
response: 1.52
